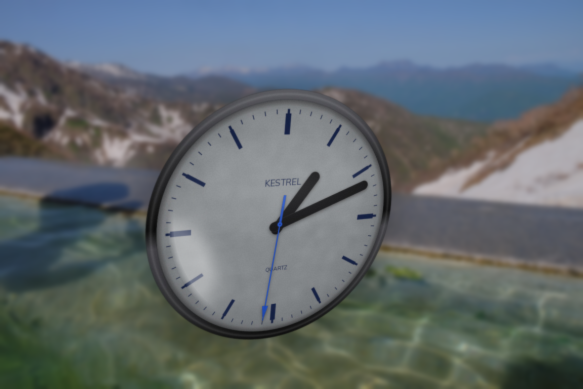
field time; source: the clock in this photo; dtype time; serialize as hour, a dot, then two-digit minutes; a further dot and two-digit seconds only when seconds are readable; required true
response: 1.11.31
